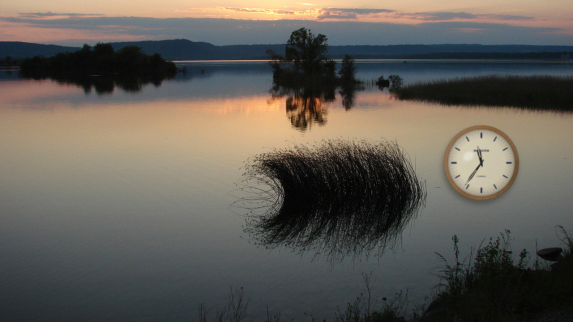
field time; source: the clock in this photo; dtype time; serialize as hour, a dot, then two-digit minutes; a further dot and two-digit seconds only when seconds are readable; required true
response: 11.36
